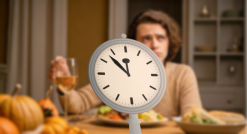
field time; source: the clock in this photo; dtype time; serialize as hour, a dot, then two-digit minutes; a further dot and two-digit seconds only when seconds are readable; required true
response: 11.53
